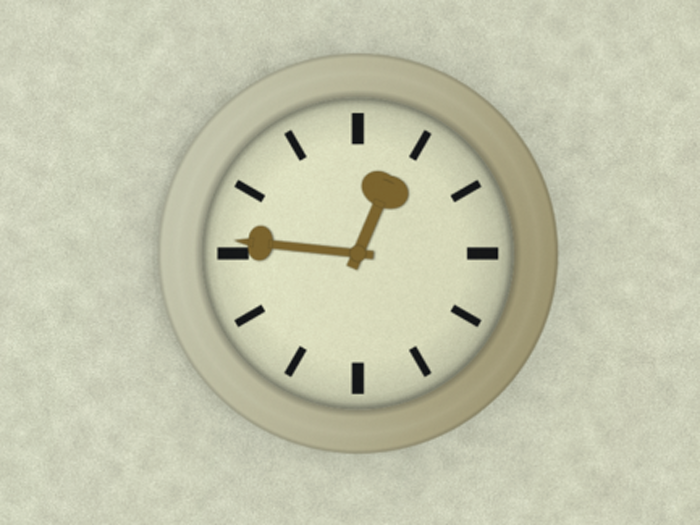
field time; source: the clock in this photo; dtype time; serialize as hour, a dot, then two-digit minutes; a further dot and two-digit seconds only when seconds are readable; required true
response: 12.46
